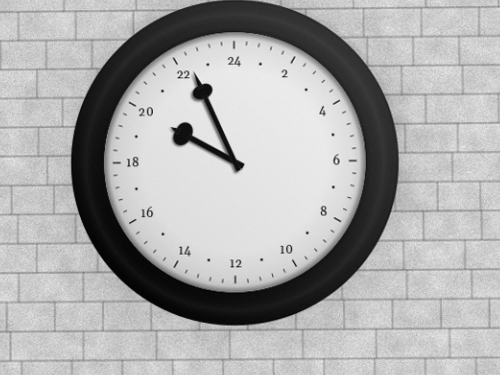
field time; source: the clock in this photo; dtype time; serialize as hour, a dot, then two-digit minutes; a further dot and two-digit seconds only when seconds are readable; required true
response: 19.56
